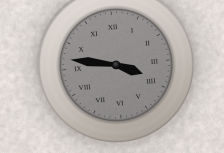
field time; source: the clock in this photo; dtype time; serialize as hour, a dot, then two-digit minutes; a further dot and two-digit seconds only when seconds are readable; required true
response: 3.47
